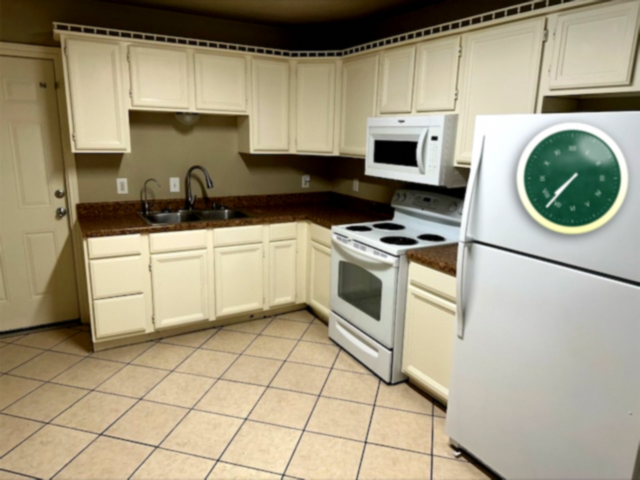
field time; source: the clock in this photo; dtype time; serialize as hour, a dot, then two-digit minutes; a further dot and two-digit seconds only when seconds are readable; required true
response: 7.37
